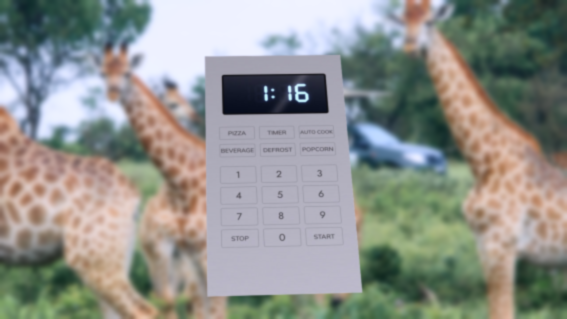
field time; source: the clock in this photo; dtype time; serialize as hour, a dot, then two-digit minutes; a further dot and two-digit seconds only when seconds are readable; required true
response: 1.16
